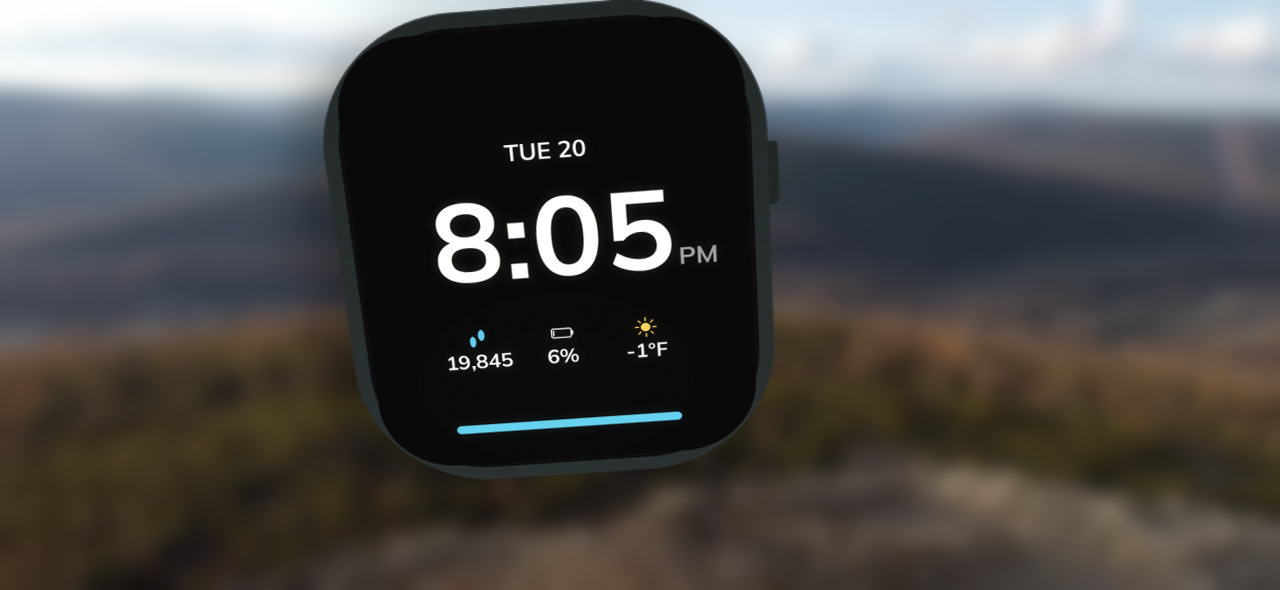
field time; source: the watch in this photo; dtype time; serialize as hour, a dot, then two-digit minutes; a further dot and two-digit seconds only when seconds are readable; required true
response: 8.05
